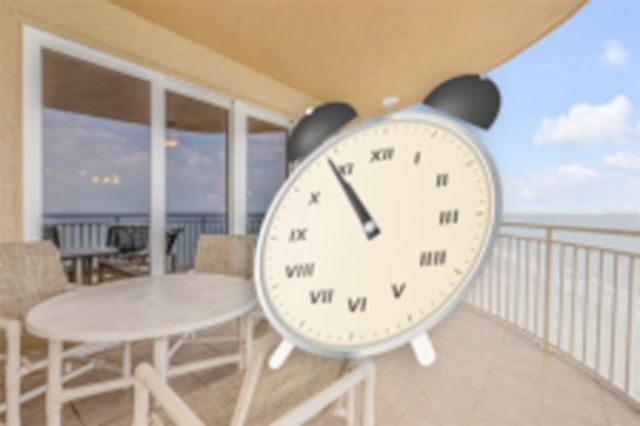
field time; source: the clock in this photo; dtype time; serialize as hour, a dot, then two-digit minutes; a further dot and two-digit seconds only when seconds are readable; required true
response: 10.54
